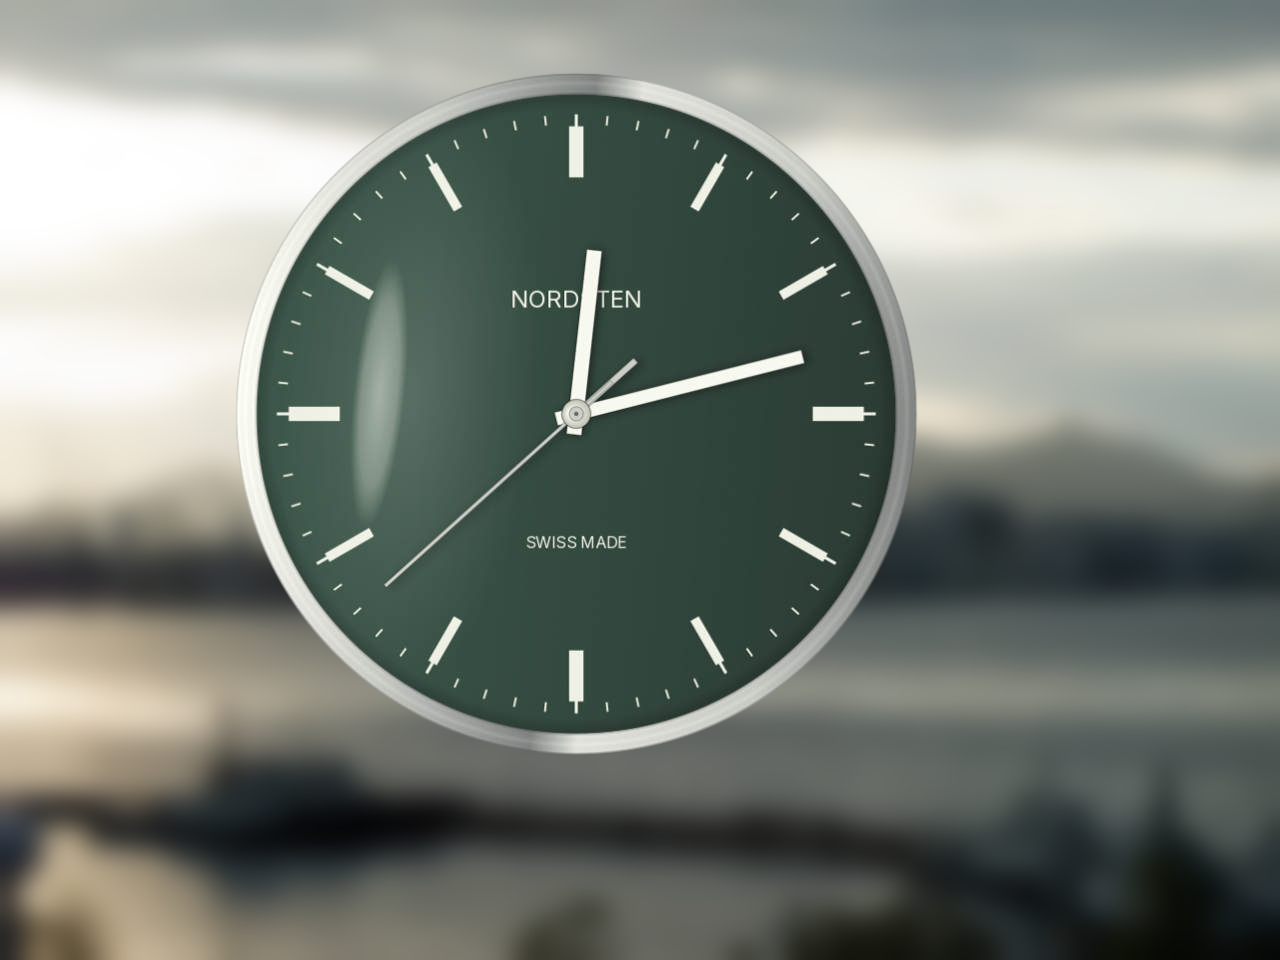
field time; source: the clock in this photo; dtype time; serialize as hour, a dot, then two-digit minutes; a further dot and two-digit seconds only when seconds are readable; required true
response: 12.12.38
